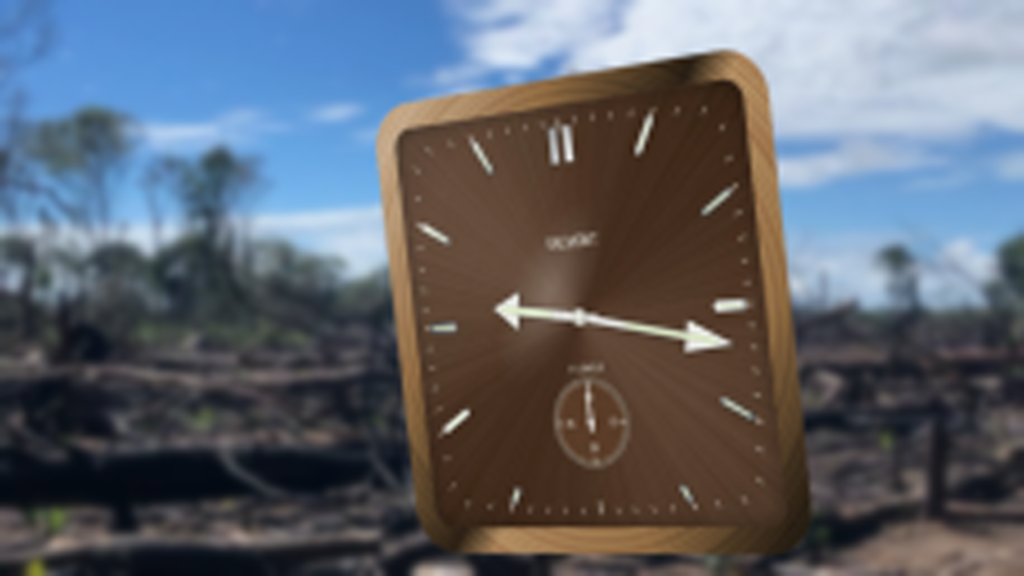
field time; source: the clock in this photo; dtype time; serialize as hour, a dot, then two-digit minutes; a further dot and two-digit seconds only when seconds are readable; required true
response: 9.17
